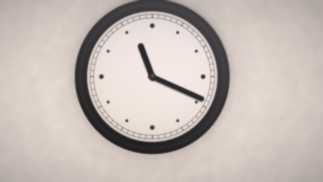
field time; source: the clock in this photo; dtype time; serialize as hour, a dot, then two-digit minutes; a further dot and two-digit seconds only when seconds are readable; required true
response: 11.19
